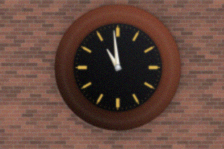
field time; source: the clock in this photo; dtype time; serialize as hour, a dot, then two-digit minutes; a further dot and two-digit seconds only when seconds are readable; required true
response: 10.59
